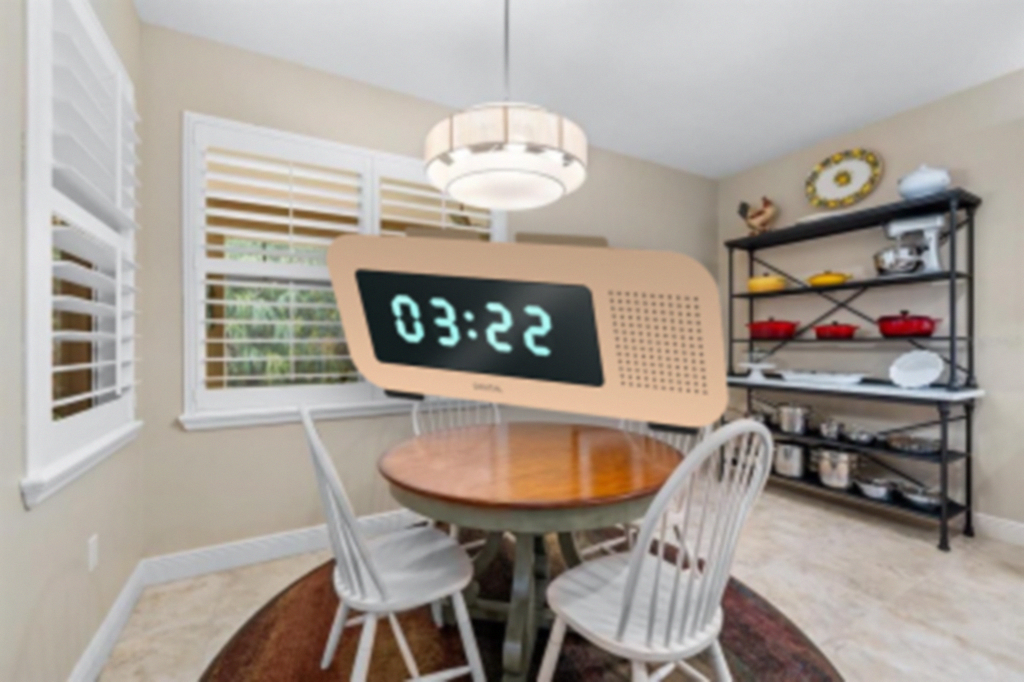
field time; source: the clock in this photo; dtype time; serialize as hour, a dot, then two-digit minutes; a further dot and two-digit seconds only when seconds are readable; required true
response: 3.22
